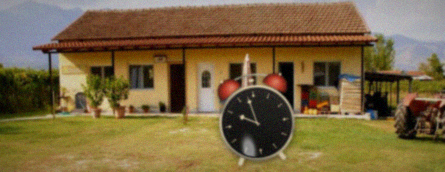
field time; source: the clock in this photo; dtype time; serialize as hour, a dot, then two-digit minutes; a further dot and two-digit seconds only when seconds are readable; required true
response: 9.58
